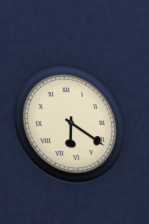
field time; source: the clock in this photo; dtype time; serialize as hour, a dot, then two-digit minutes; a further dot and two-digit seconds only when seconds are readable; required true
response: 6.21
